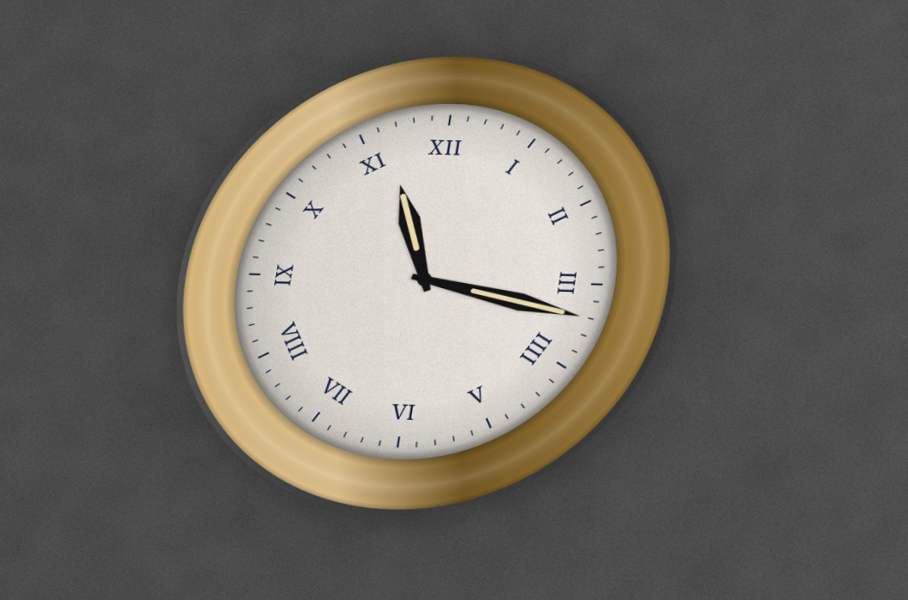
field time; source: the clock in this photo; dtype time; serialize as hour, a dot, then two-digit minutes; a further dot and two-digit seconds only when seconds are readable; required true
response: 11.17
